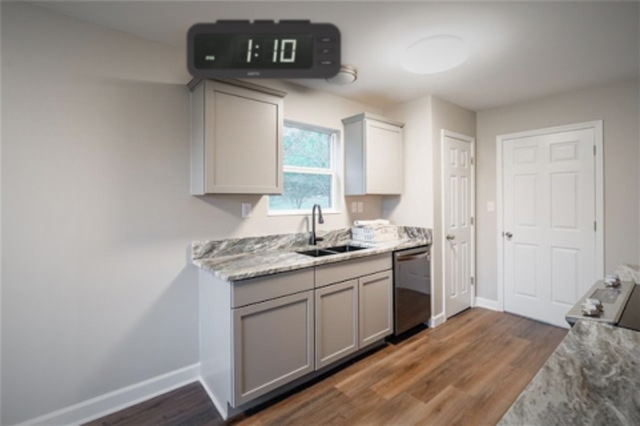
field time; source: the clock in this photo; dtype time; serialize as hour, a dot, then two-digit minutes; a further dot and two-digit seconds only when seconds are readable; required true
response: 1.10
